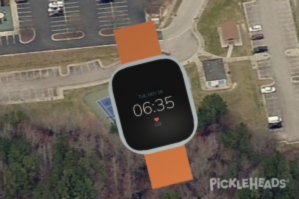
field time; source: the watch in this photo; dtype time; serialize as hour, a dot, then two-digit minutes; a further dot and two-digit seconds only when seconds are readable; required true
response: 6.35
